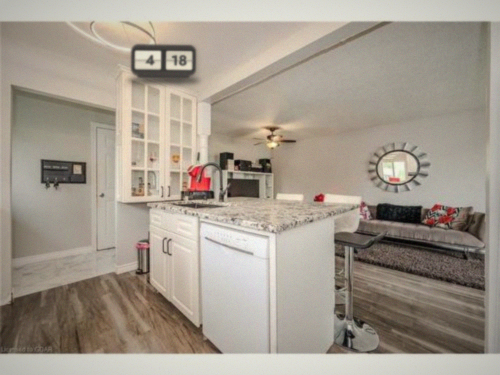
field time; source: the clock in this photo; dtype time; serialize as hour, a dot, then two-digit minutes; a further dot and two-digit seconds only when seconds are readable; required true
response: 4.18
